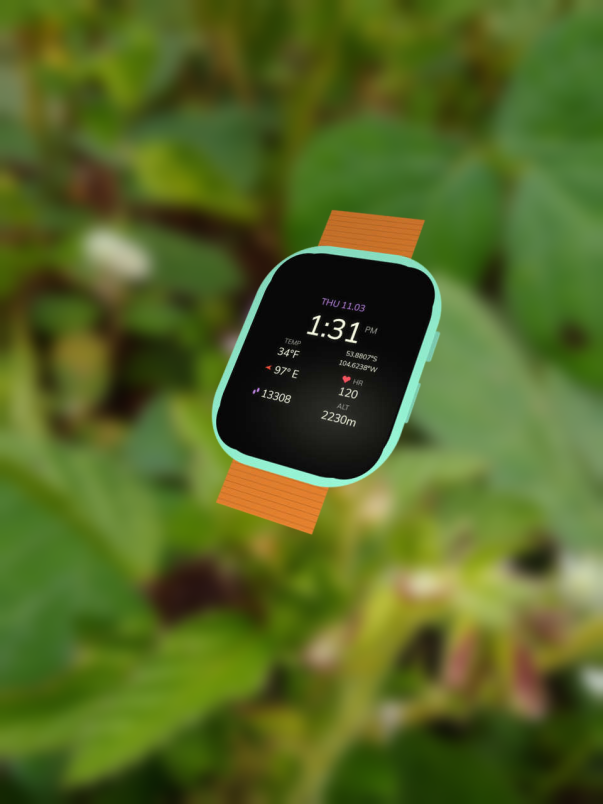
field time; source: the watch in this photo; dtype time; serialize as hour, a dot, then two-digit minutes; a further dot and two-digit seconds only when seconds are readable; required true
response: 1.31
